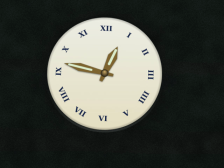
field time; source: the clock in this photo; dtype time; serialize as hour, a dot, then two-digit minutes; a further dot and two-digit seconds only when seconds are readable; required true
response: 12.47
